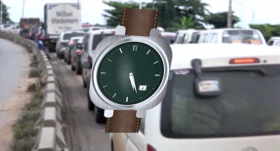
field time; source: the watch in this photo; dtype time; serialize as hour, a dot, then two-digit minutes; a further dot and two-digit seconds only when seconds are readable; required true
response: 5.26
